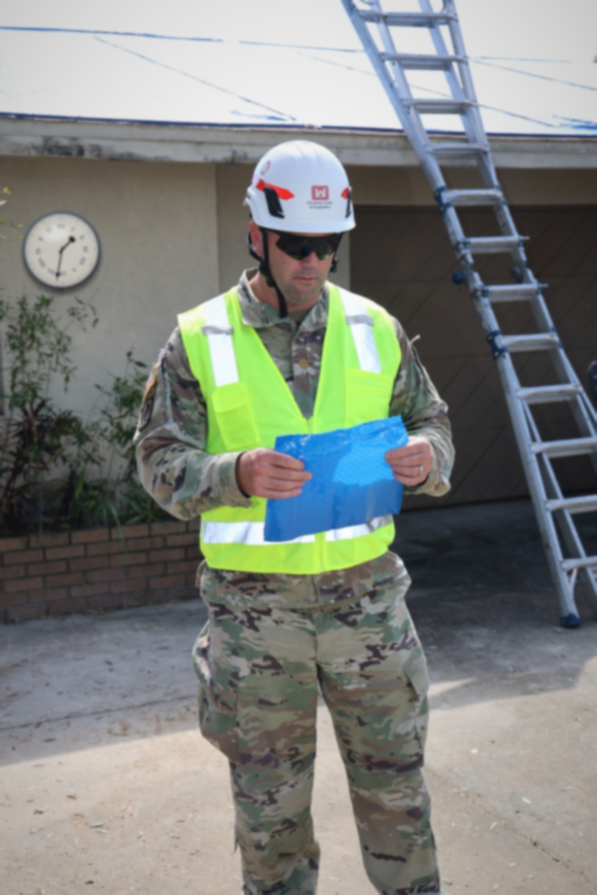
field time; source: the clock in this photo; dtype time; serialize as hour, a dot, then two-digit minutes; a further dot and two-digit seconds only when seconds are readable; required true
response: 1.32
